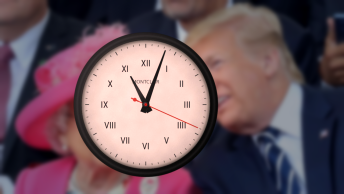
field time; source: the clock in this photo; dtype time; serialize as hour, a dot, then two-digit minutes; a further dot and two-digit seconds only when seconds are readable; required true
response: 11.03.19
